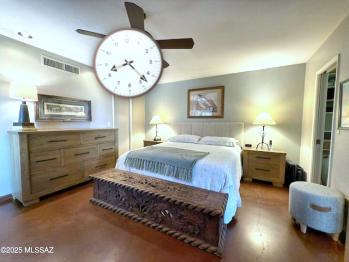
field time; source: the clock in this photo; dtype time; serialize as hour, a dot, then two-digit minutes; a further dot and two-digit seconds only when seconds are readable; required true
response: 8.23
